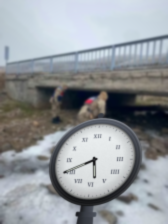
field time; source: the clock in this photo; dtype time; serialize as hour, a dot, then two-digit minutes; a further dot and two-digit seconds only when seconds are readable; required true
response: 5.41
